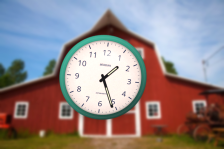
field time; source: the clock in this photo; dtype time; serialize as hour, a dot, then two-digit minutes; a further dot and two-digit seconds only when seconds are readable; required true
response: 1.26
